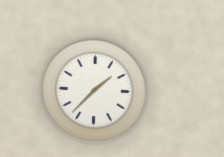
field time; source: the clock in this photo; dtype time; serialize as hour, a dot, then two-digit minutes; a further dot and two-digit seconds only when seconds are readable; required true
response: 1.37
